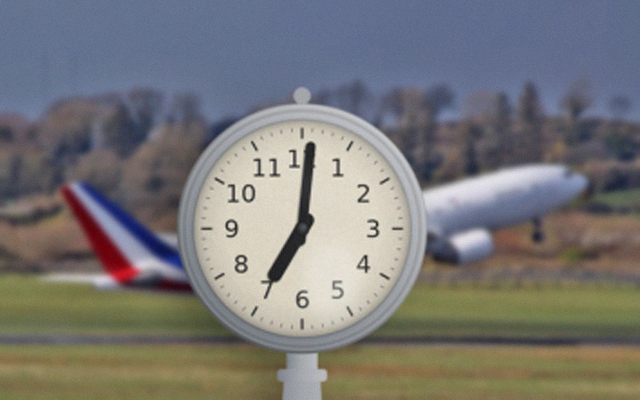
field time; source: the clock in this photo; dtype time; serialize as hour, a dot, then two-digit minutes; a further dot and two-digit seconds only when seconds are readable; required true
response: 7.01
